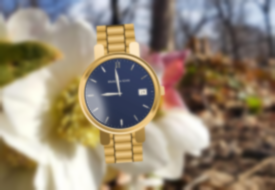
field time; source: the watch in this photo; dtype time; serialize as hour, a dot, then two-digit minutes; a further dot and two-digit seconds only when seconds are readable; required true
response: 8.59
